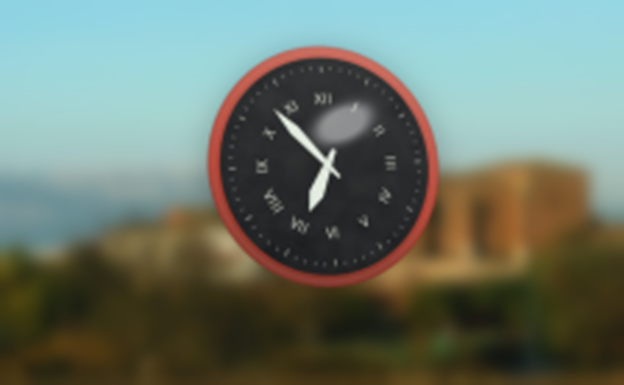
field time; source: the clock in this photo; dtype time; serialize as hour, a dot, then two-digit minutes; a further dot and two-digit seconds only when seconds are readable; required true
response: 6.53
